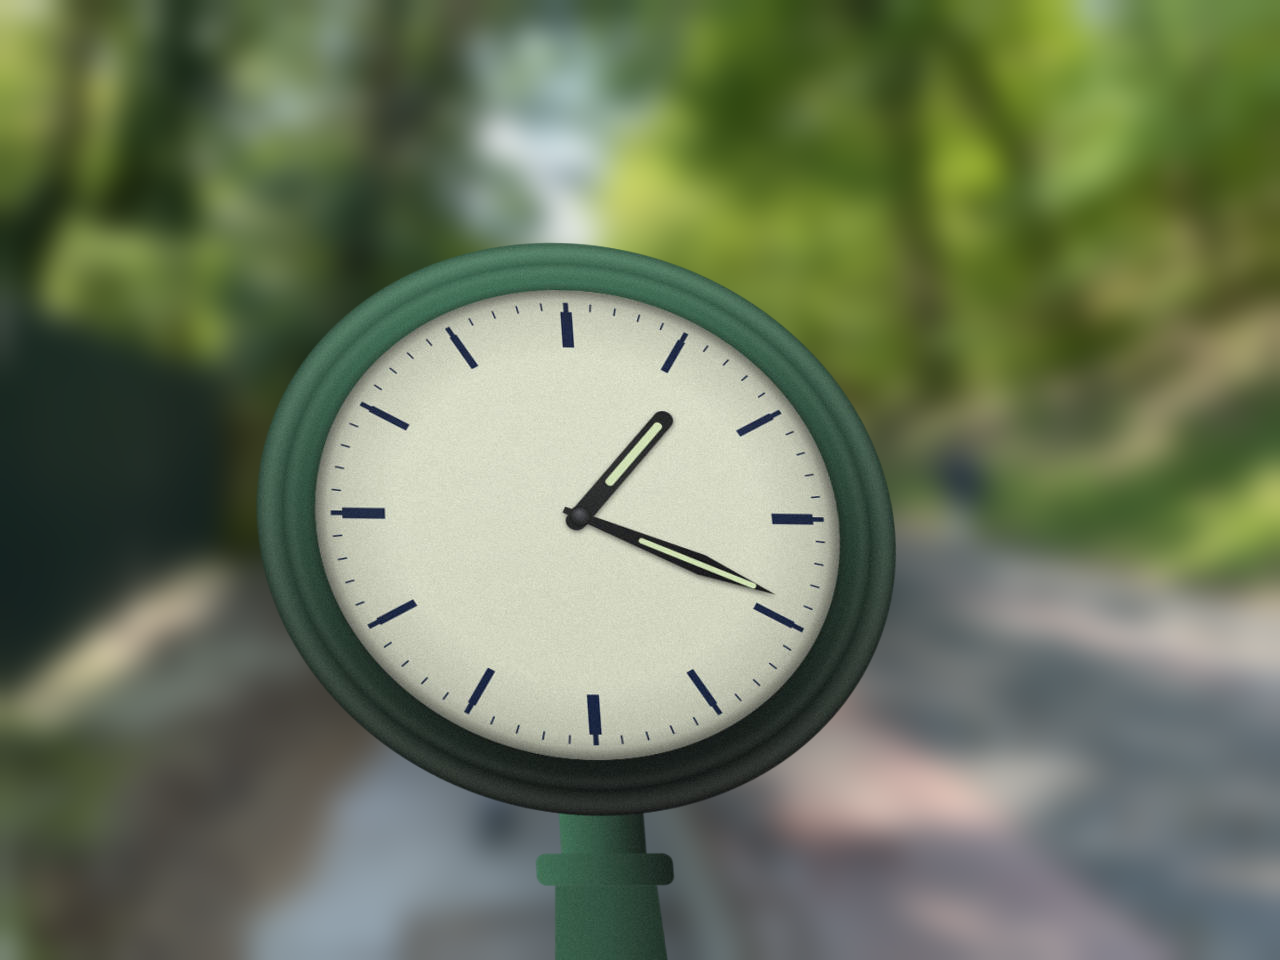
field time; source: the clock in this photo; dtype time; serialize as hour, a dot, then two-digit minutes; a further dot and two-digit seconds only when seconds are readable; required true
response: 1.19
